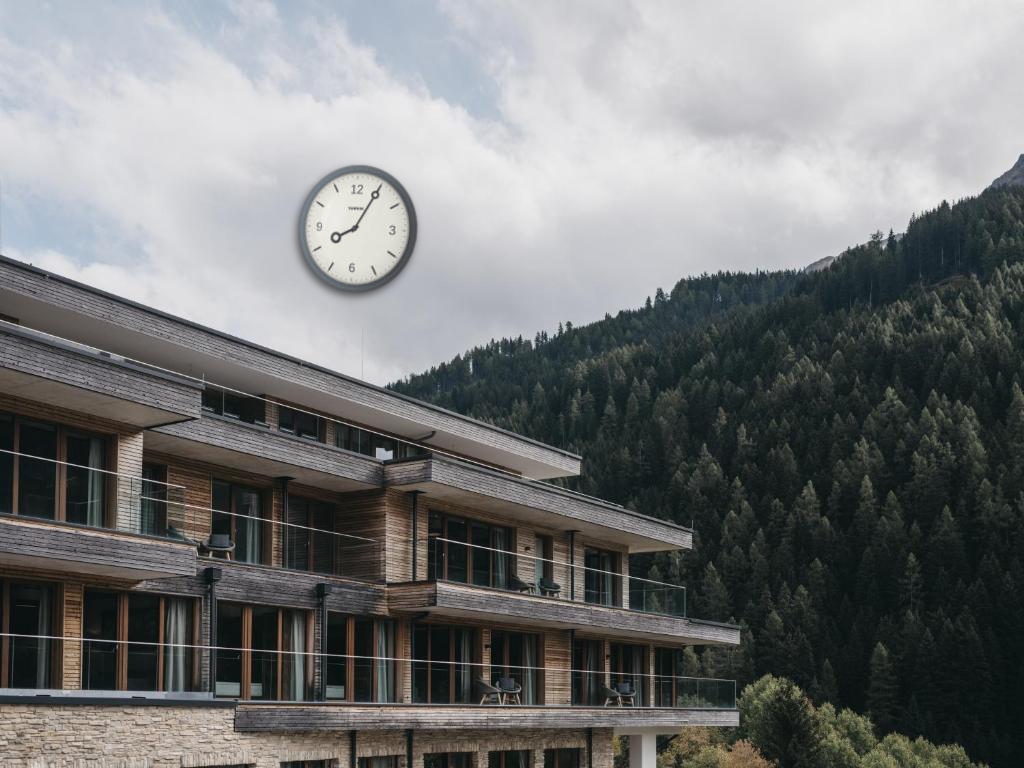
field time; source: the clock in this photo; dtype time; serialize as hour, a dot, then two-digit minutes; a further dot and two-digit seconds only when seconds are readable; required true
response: 8.05
